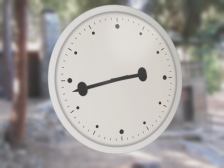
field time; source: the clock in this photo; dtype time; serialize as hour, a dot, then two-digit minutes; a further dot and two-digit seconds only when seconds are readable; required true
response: 2.43
